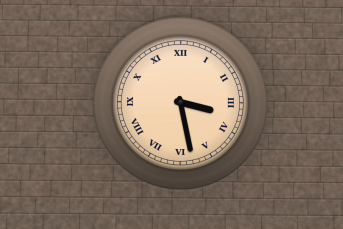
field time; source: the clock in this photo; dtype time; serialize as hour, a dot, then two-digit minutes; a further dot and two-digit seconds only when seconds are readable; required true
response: 3.28
